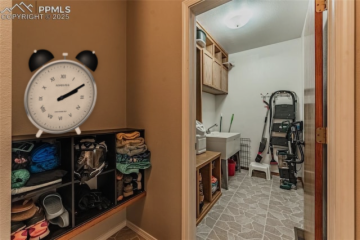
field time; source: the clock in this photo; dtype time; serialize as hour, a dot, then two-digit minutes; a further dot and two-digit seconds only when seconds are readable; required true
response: 2.10
